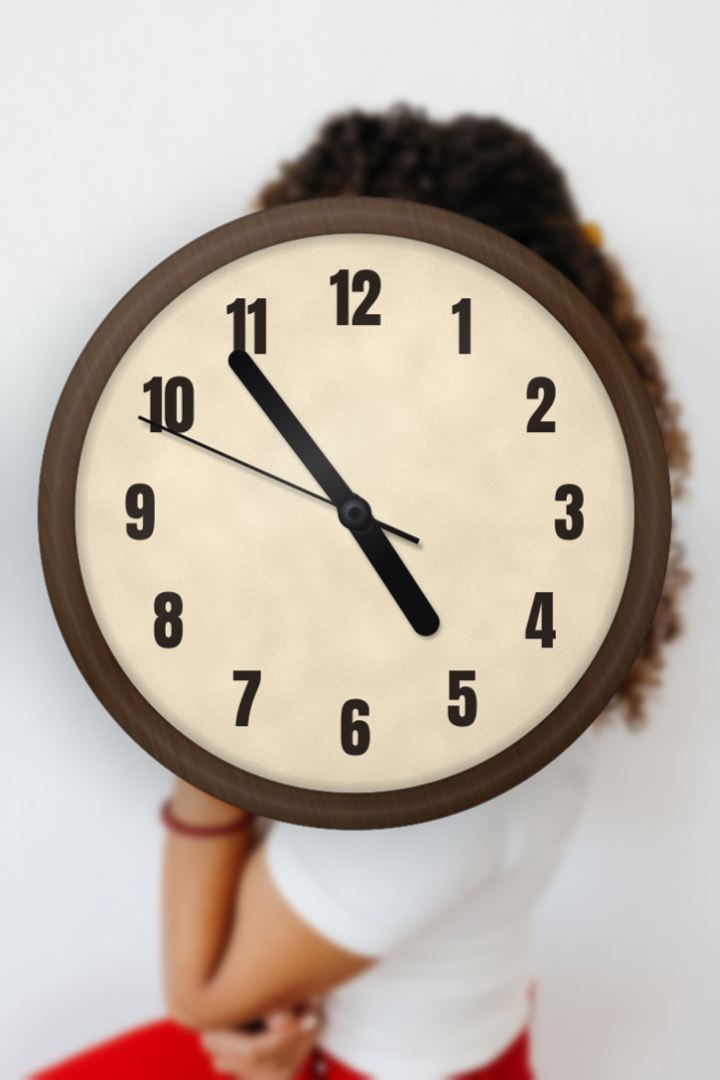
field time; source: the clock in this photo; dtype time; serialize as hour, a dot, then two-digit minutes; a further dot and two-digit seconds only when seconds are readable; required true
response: 4.53.49
